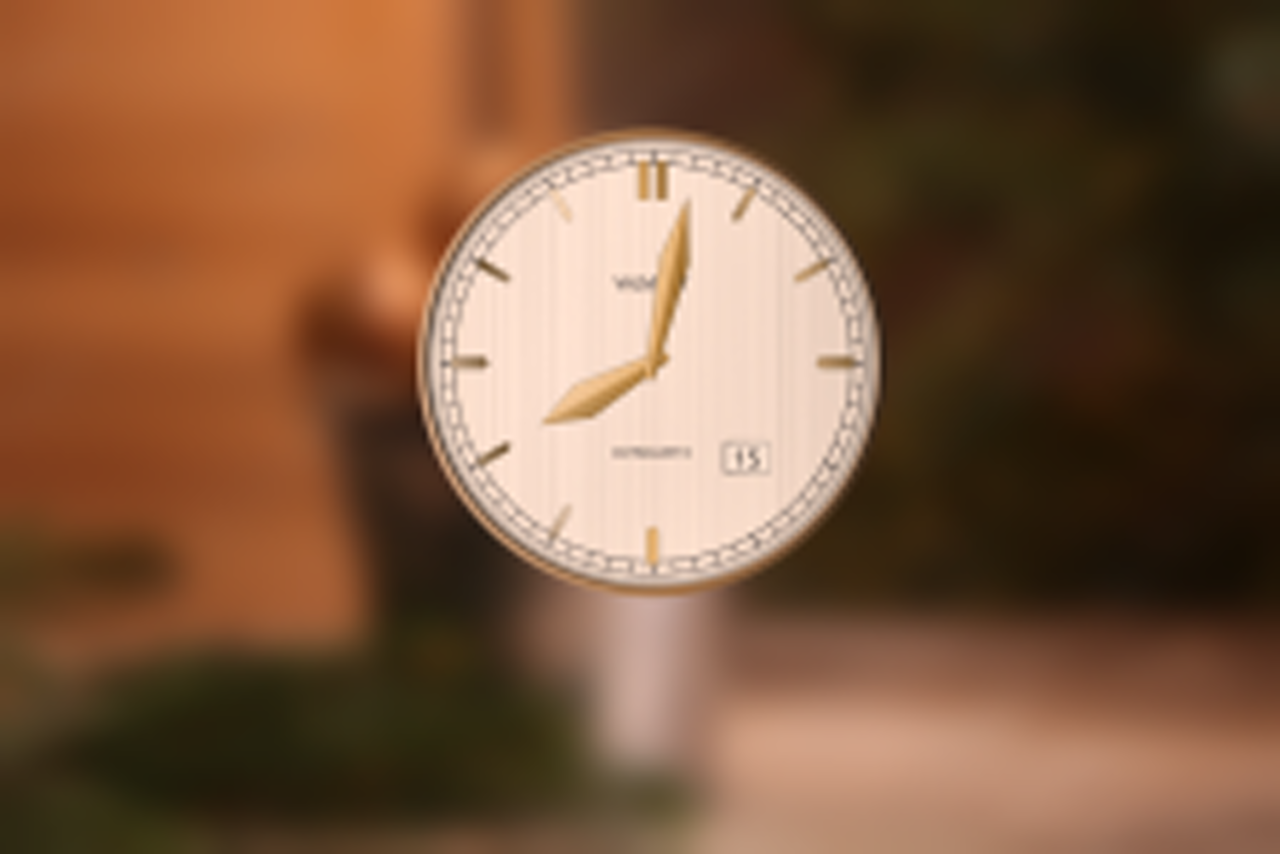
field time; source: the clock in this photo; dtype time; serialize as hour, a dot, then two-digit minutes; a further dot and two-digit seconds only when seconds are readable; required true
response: 8.02
